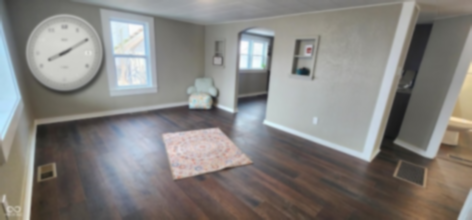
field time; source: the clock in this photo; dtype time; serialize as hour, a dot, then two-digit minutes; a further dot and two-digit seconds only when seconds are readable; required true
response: 8.10
